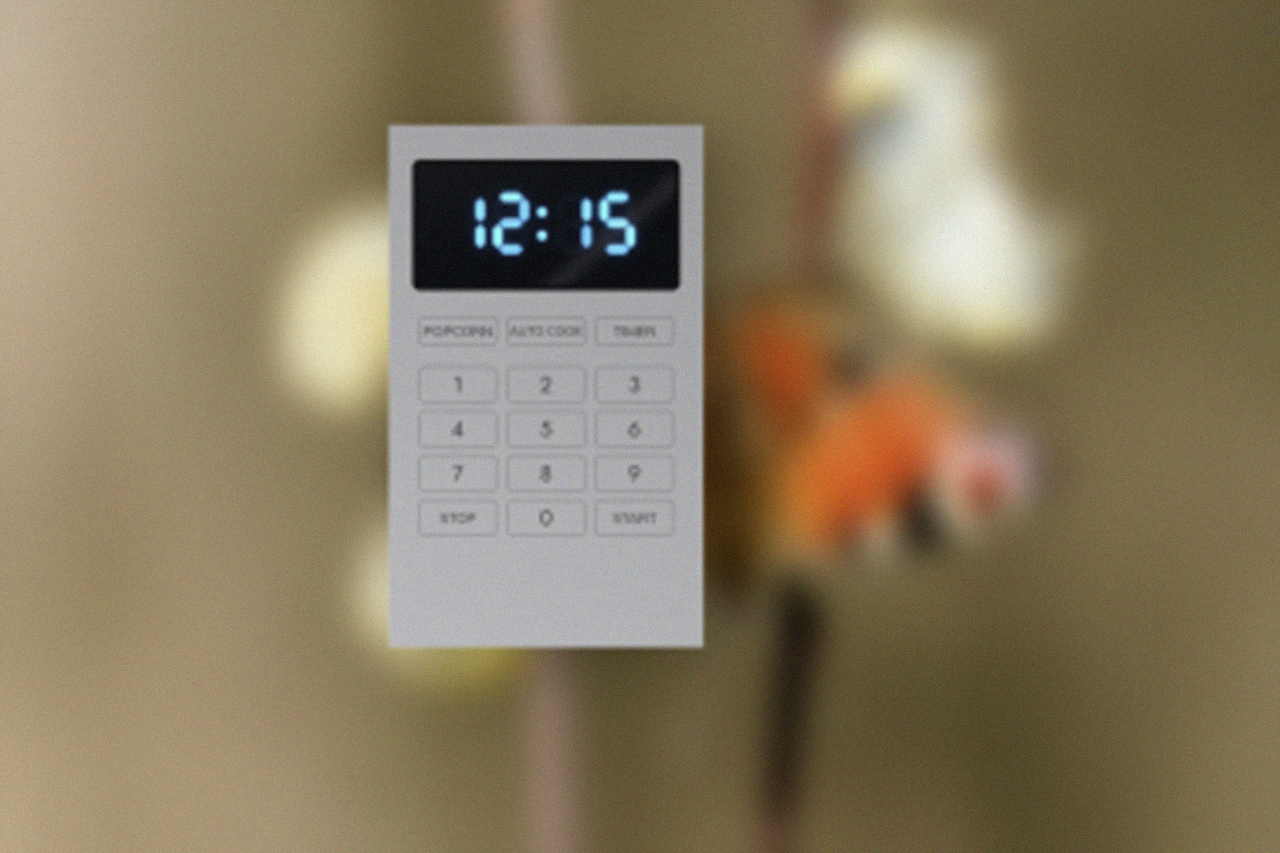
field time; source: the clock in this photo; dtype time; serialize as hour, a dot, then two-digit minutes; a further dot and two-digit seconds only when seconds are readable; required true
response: 12.15
